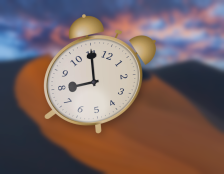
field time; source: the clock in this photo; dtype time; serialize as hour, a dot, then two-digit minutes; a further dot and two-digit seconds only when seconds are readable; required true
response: 7.55
